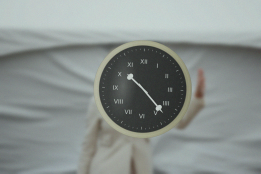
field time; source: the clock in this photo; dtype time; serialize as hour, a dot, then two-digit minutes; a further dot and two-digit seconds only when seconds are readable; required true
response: 10.23
